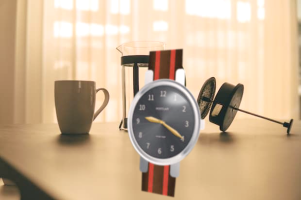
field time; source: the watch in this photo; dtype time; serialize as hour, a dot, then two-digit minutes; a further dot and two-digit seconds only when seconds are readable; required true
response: 9.20
